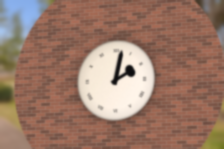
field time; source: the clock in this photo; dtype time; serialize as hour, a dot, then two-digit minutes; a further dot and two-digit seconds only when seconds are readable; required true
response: 2.02
